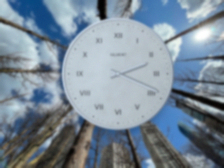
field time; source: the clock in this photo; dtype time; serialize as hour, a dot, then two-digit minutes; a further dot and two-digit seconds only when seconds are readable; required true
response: 2.19
